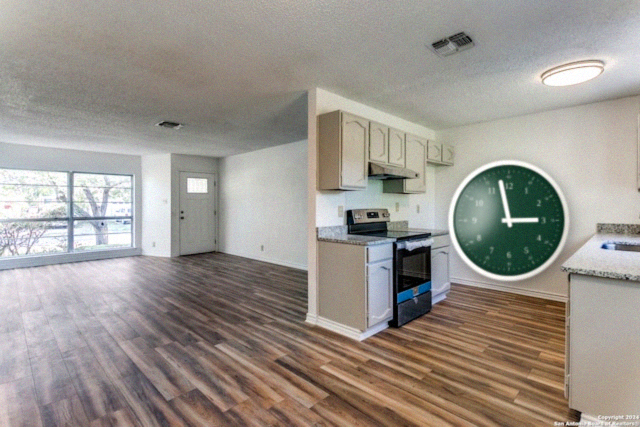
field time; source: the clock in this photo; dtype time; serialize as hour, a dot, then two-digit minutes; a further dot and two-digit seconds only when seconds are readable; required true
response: 2.58
